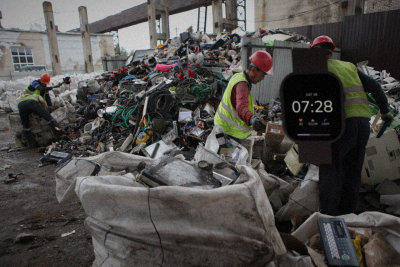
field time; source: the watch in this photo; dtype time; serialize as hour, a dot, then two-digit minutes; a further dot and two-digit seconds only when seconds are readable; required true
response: 7.28
